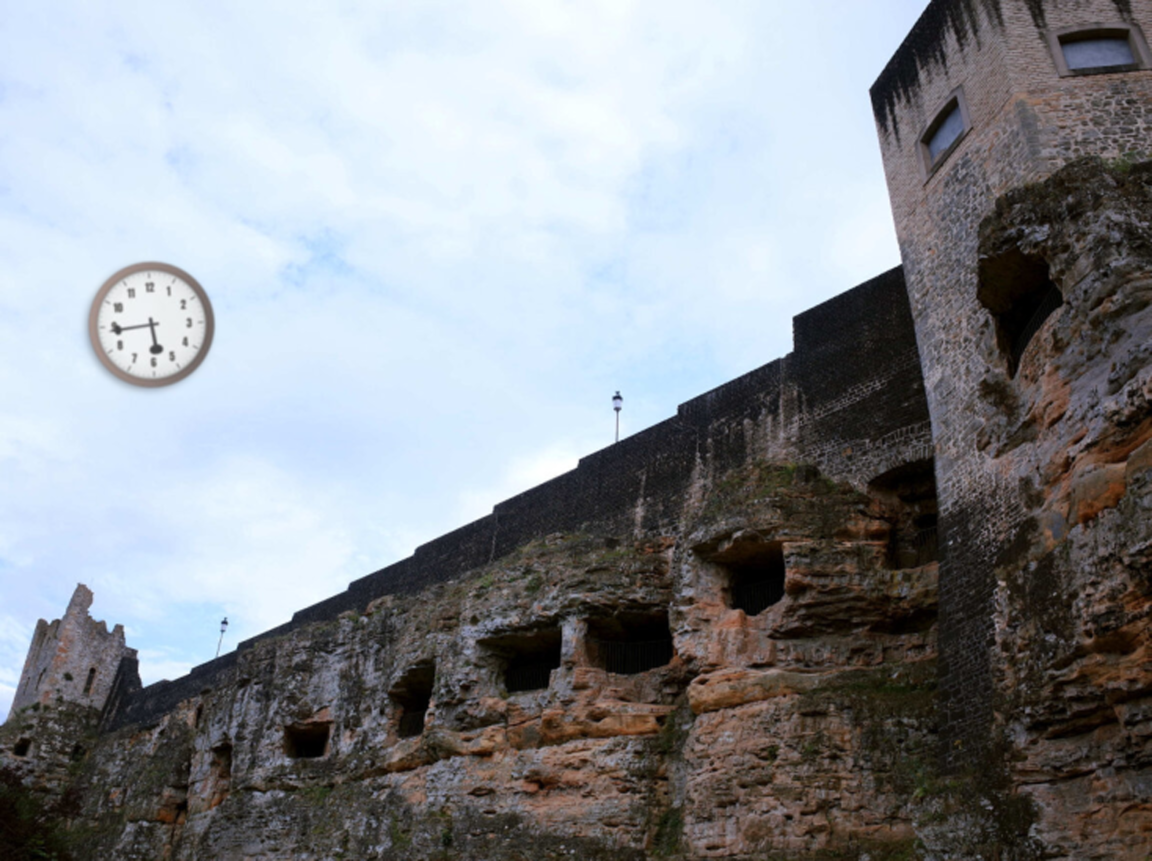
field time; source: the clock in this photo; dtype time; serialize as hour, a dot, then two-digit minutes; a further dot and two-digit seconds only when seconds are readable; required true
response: 5.44
